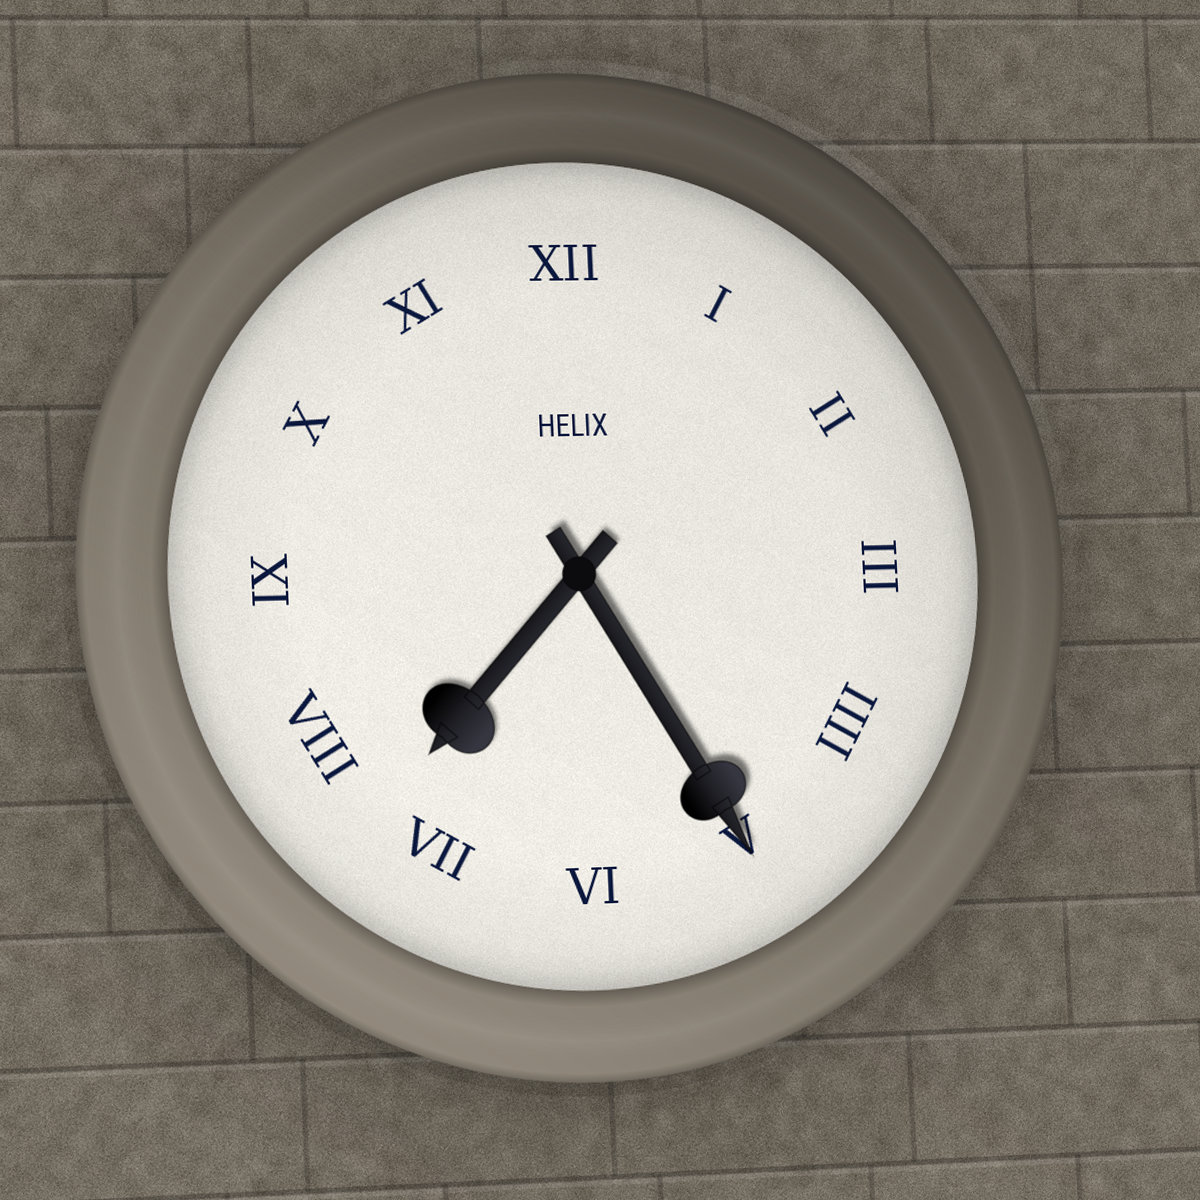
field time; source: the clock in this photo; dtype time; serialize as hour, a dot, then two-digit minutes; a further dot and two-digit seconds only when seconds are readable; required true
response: 7.25
